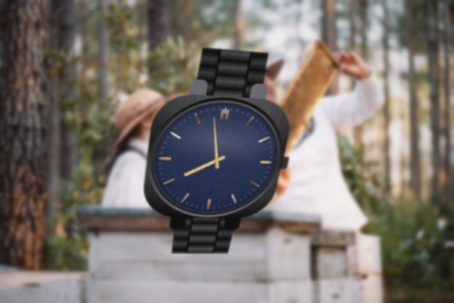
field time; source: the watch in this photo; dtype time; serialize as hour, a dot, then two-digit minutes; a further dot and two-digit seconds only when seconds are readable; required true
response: 7.58
